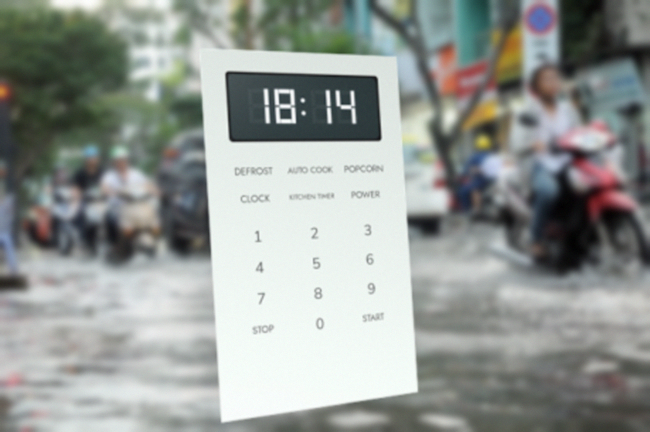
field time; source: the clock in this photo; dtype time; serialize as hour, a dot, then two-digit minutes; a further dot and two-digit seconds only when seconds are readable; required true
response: 18.14
